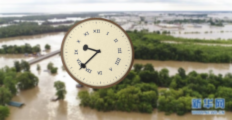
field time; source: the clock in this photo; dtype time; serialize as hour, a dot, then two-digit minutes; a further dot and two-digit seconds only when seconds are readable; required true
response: 9.38
